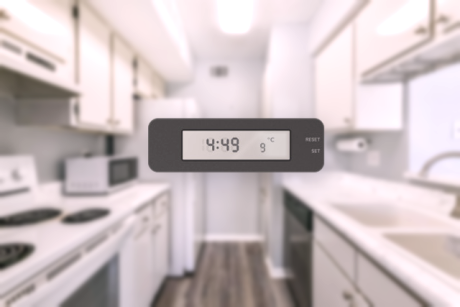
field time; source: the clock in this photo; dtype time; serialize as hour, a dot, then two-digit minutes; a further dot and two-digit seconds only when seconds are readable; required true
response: 4.49
